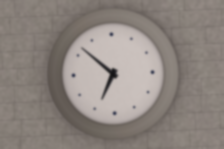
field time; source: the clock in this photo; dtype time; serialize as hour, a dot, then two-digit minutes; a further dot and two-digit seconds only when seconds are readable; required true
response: 6.52
